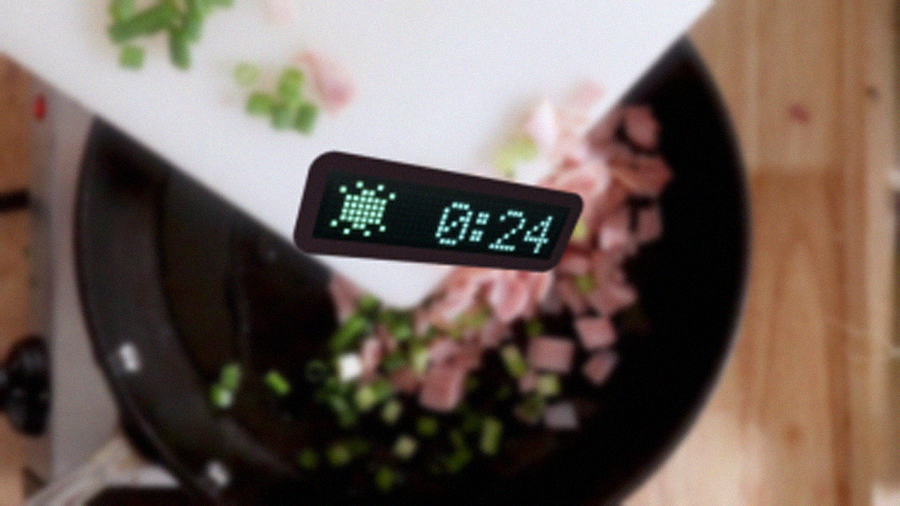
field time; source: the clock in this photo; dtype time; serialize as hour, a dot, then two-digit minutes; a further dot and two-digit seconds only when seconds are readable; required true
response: 0.24
